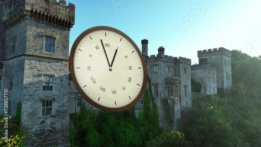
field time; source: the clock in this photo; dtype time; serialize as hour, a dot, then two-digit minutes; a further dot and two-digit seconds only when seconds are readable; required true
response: 12.58
